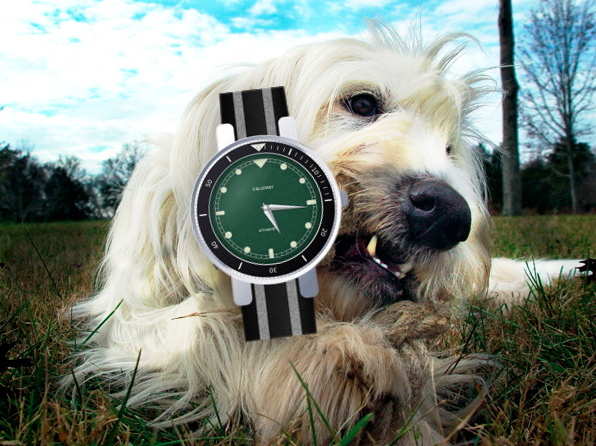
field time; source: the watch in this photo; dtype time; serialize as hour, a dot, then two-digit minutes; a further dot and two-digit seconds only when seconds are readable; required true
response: 5.16
